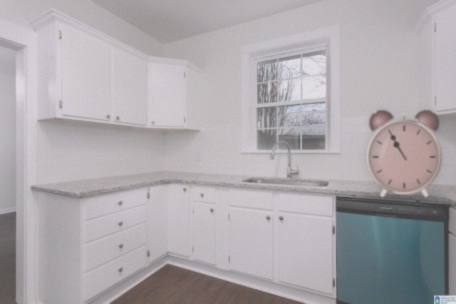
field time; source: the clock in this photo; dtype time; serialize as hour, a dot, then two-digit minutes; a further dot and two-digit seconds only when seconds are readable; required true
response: 10.55
